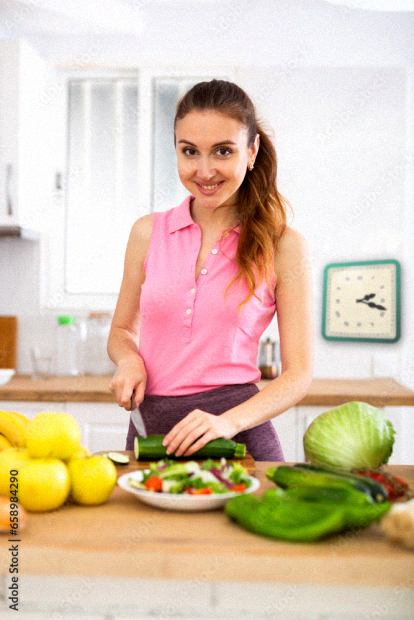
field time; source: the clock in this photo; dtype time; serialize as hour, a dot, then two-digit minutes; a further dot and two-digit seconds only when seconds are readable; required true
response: 2.18
